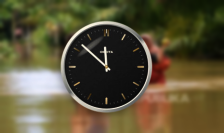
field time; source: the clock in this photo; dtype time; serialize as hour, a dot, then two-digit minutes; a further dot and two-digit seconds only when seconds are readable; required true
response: 11.52
